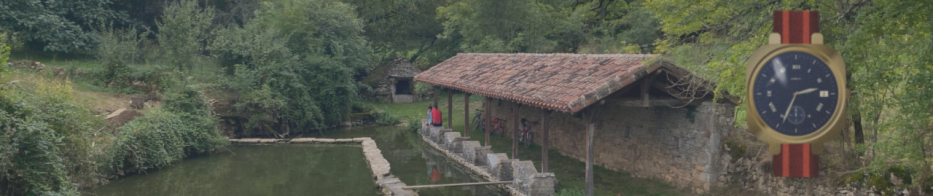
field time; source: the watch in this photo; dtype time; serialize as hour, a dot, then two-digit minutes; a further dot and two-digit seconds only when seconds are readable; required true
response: 2.34
